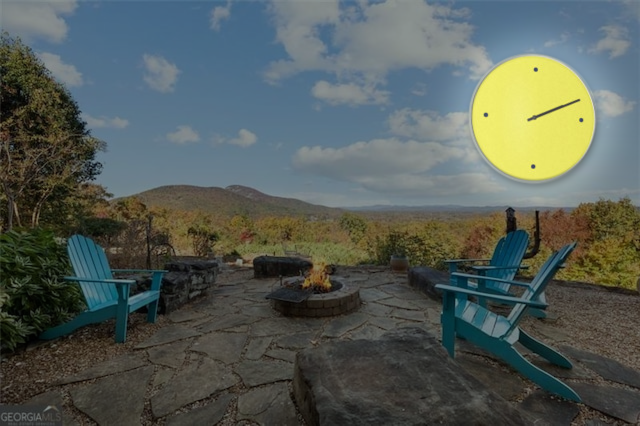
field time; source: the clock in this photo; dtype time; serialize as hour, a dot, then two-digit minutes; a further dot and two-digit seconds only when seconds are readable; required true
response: 2.11
